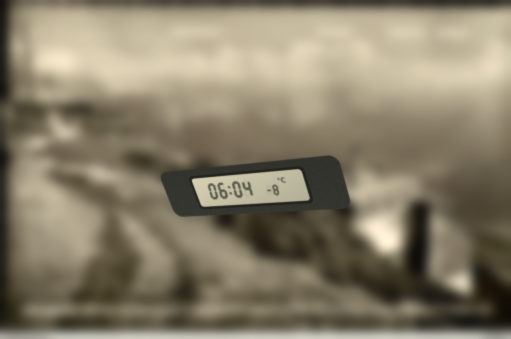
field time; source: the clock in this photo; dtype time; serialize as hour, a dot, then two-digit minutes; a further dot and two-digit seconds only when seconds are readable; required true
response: 6.04
